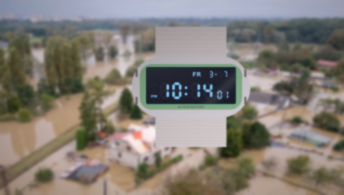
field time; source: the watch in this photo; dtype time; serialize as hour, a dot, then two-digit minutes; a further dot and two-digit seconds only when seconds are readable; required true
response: 10.14
